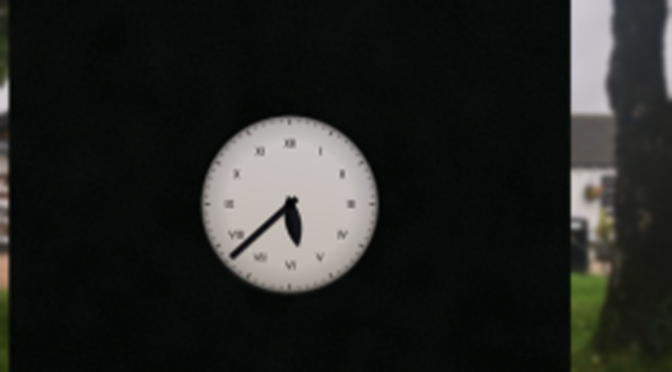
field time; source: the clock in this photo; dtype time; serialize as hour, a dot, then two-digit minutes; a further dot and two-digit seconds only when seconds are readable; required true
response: 5.38
